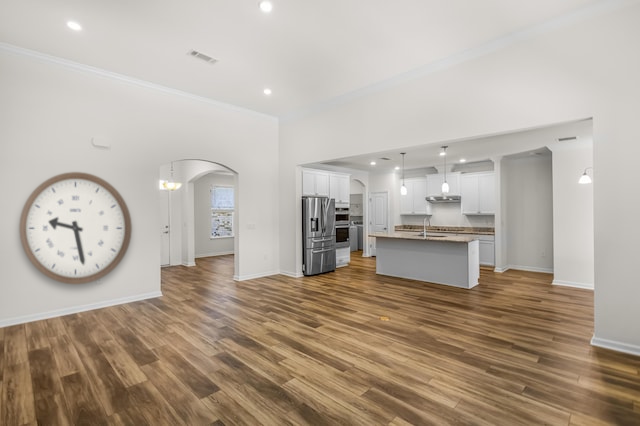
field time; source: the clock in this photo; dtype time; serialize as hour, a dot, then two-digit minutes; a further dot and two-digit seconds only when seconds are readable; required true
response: 9.28
